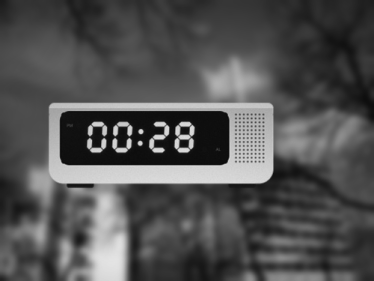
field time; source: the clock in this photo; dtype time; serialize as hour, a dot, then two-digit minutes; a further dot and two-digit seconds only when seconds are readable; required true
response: 0.28
